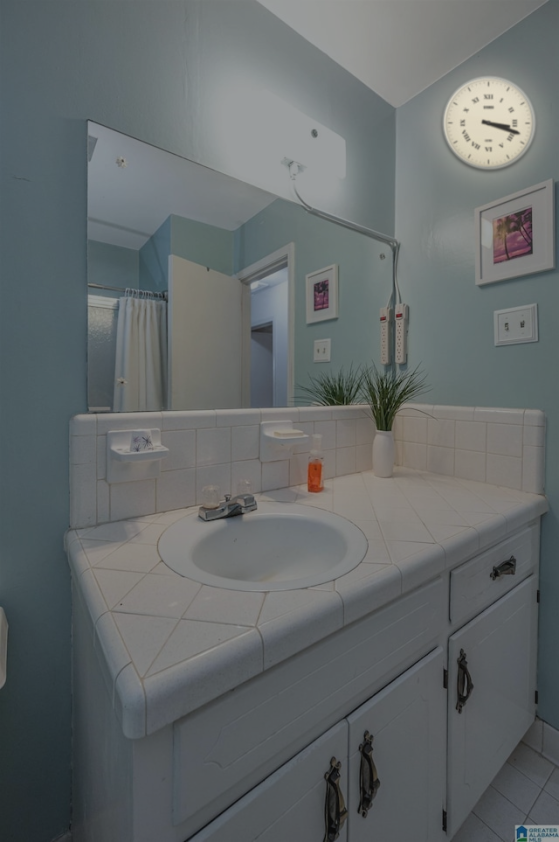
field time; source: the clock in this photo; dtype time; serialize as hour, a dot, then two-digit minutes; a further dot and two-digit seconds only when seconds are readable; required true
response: 3.18
